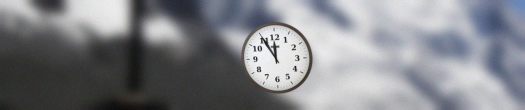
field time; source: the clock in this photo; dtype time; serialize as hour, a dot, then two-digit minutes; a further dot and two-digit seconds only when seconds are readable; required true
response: 11.55
